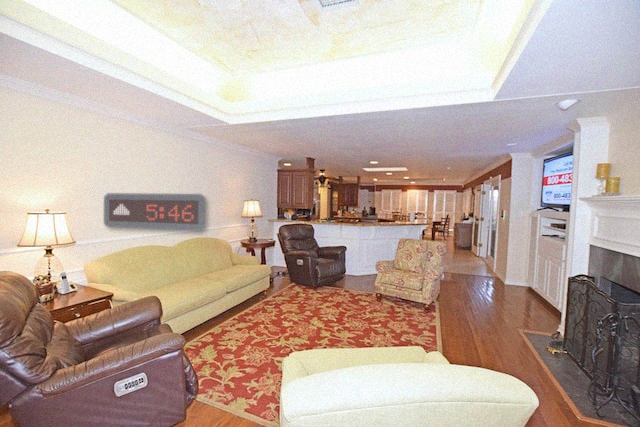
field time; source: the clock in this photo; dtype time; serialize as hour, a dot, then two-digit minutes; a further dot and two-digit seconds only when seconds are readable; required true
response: 5.46
